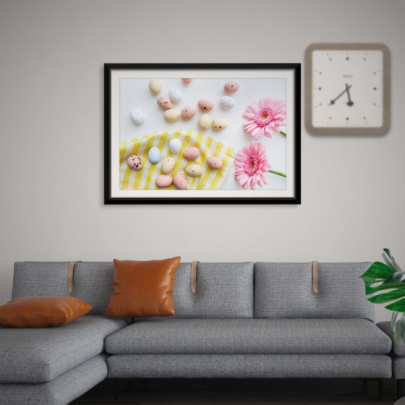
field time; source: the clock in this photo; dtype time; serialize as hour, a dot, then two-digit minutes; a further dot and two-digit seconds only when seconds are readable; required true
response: 5.38
